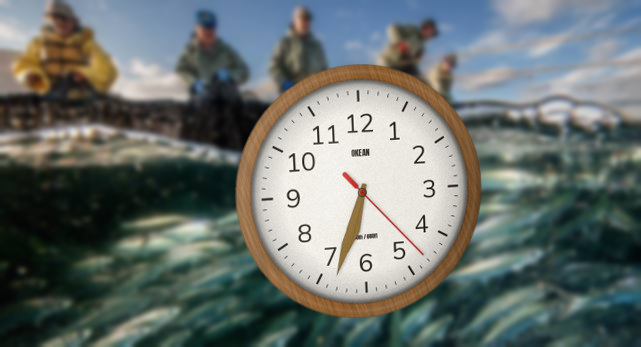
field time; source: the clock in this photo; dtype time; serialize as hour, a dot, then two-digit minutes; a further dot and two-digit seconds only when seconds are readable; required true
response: 6.33.23
